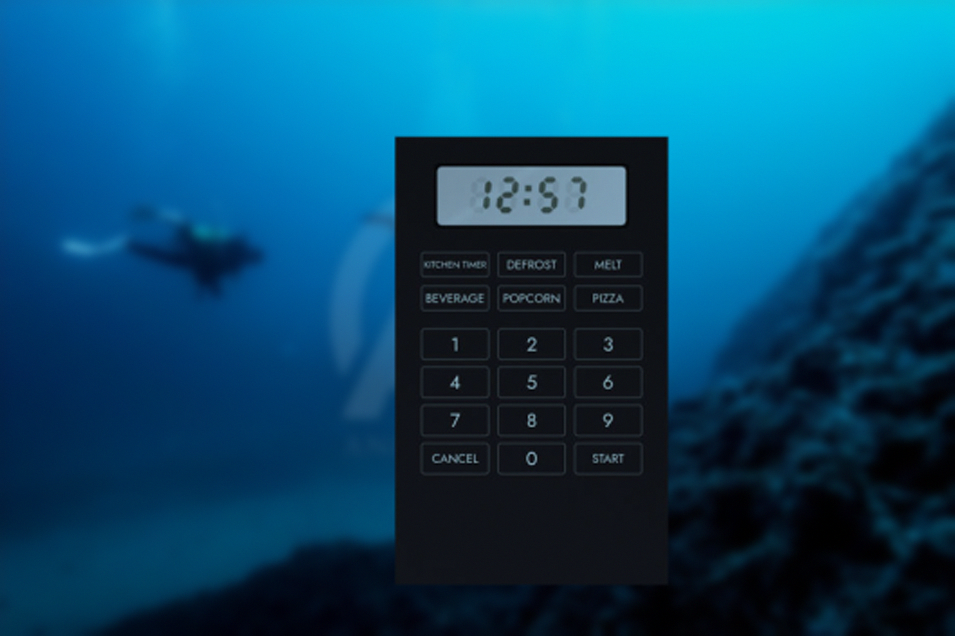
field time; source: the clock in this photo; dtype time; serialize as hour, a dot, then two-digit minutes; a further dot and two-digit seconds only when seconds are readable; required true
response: 12.57
